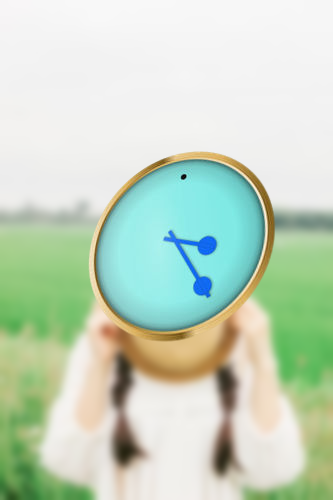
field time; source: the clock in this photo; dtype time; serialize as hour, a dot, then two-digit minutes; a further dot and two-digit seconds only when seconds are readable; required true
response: 3.24
